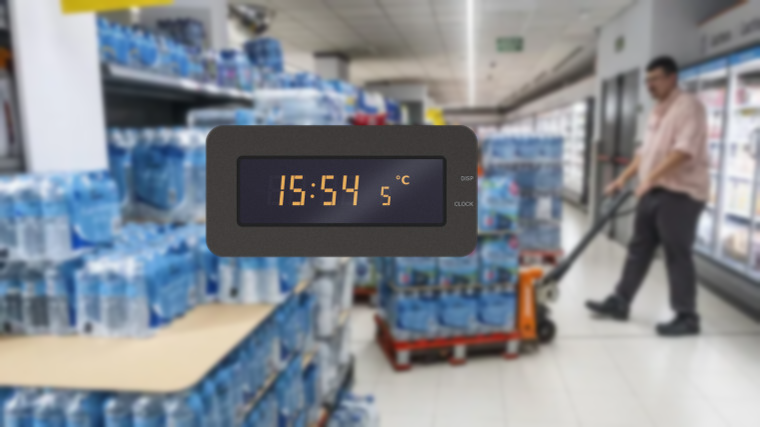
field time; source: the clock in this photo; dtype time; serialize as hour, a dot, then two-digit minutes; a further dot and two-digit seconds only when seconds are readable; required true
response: 15.54
